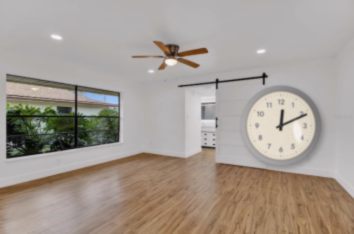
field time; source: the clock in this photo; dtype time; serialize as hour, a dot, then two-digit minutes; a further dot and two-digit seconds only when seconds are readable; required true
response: 12.11
